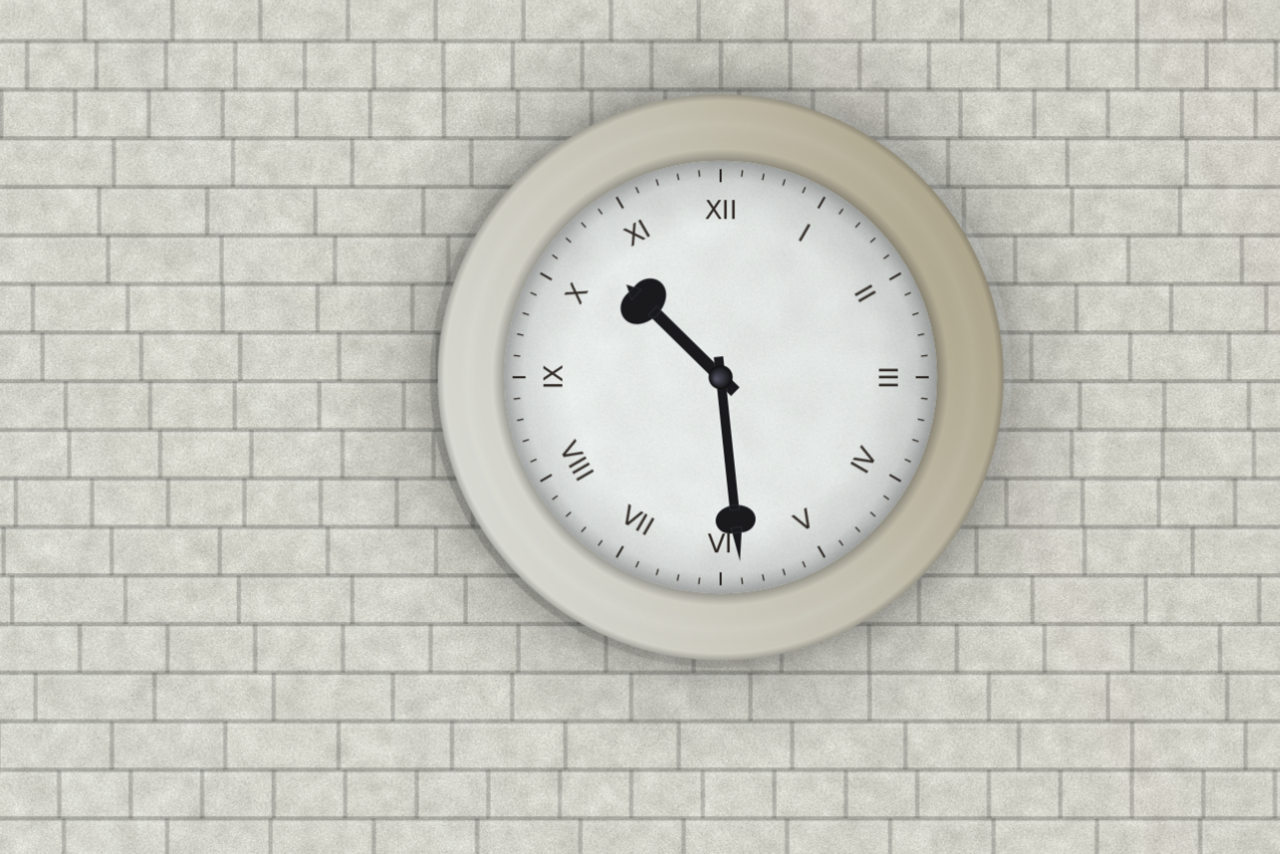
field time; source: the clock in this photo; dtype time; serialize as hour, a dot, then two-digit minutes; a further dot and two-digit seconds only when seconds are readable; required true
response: 10.29
